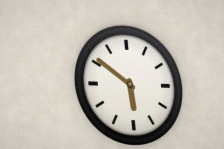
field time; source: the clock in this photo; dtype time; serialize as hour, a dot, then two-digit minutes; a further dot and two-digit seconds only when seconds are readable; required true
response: 5.51
